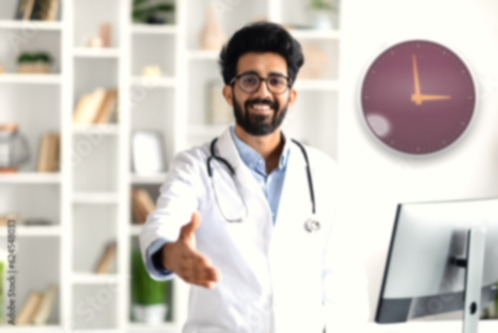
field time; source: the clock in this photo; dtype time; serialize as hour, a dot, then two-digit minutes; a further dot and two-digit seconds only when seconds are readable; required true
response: 2.59
